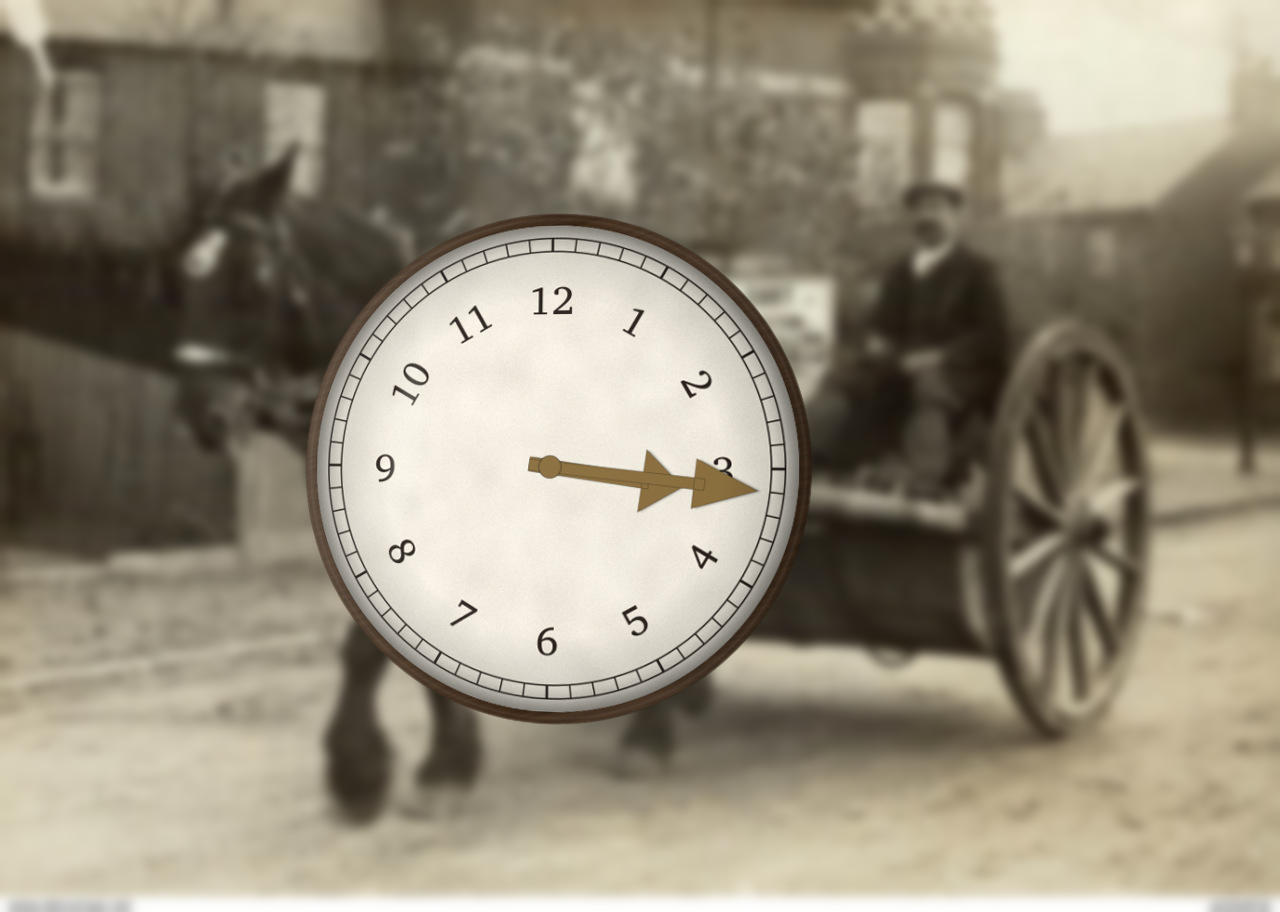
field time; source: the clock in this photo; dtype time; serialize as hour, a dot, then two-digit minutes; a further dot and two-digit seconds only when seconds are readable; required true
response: 3.16
